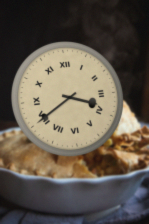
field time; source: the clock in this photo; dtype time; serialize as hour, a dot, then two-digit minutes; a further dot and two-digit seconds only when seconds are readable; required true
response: 3.40
